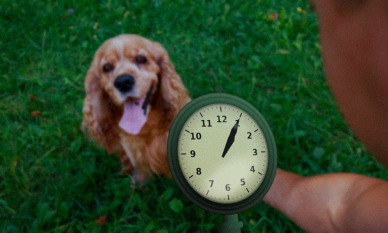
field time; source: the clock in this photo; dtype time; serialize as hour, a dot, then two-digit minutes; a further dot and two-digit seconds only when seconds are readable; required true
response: 1.05
